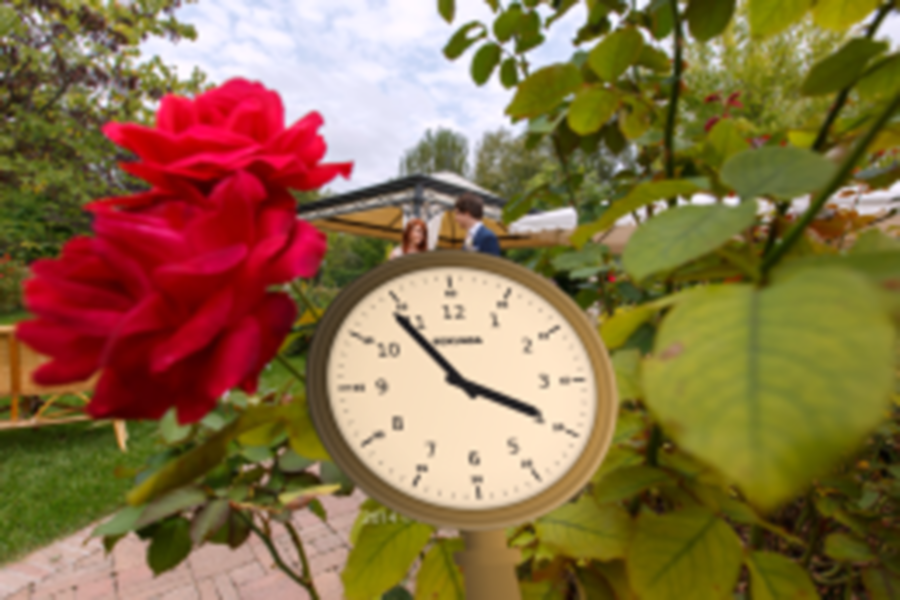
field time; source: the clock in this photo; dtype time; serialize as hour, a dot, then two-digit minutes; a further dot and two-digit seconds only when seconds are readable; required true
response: 3.54
